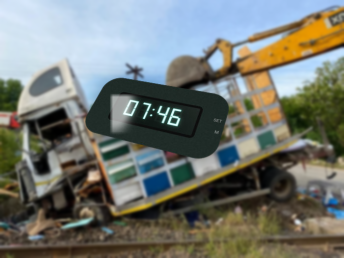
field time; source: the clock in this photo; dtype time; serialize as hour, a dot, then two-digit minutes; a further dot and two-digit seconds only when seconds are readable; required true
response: 7.46
